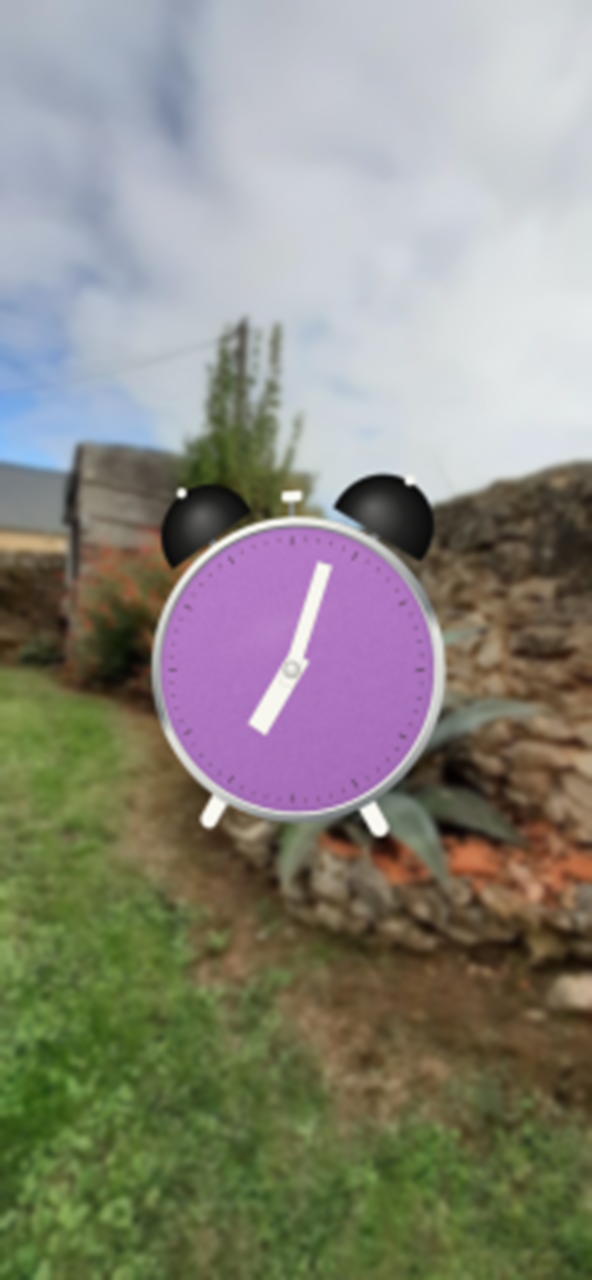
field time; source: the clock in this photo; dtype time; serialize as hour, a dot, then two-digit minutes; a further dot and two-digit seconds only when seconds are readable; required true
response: 7.03
